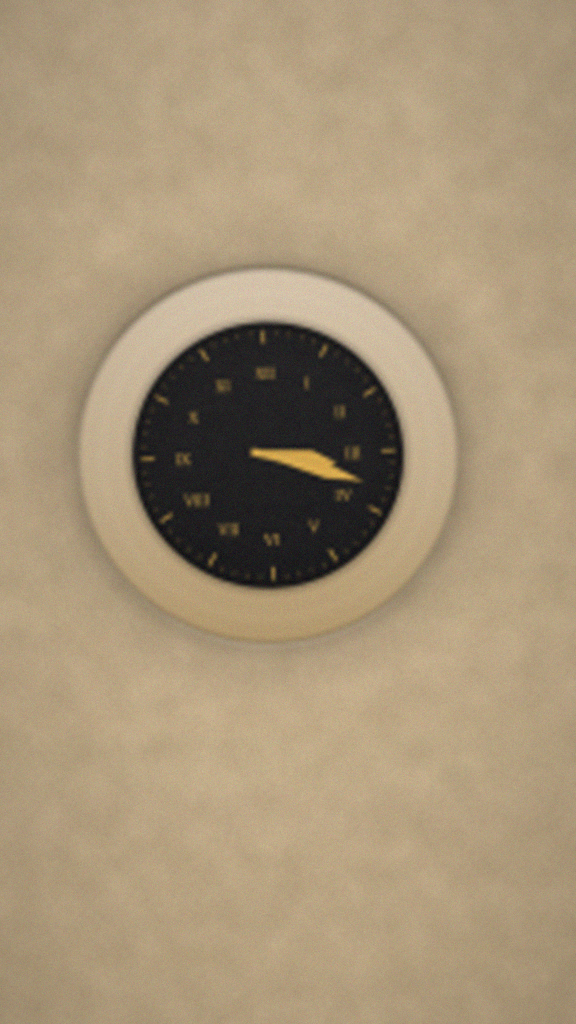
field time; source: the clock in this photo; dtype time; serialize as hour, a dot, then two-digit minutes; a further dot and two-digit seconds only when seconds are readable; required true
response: 3.18
